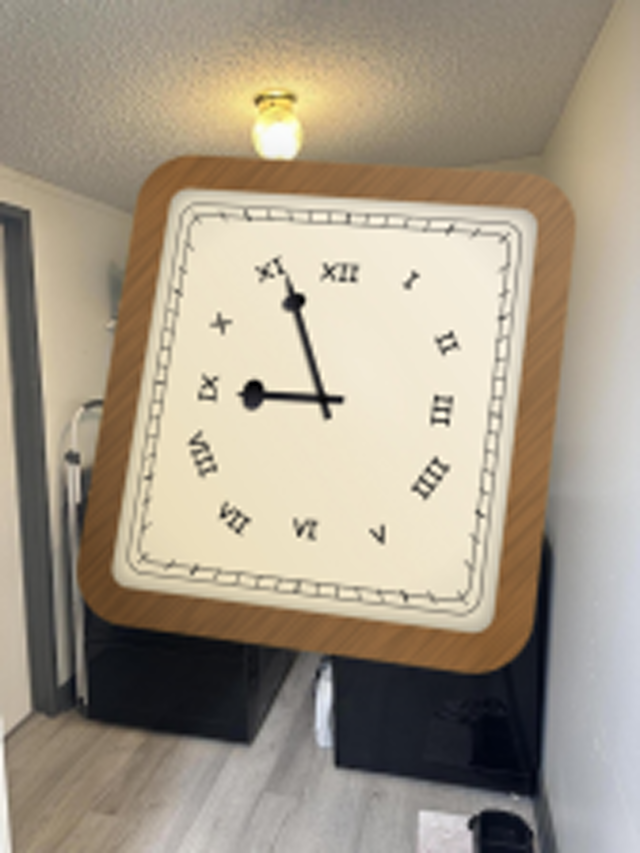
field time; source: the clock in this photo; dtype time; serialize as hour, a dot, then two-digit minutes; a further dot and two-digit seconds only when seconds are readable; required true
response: 8.56
